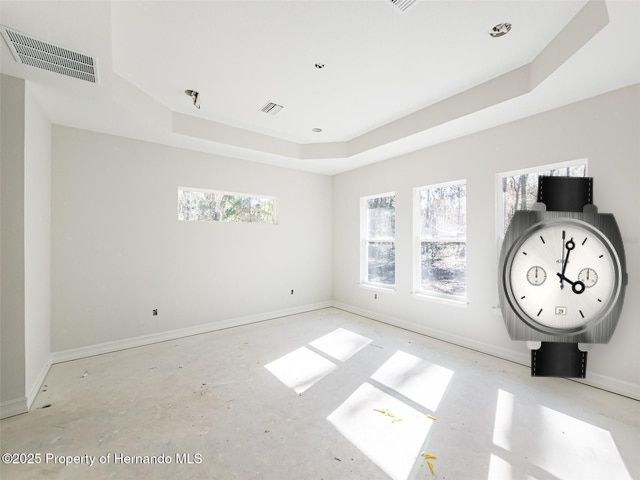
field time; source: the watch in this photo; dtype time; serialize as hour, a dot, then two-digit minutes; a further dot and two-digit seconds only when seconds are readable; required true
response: 4.02
